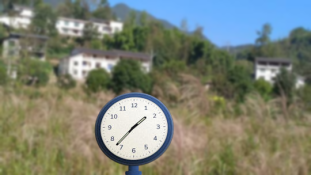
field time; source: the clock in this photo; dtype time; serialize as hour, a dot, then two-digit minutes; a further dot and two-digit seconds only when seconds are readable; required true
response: 1.37
